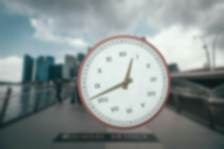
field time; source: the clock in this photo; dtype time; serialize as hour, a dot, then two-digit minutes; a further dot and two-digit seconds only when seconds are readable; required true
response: 12.42
